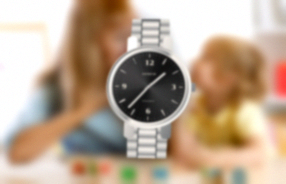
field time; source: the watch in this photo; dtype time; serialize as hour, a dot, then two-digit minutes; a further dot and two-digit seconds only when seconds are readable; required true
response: 1.37
